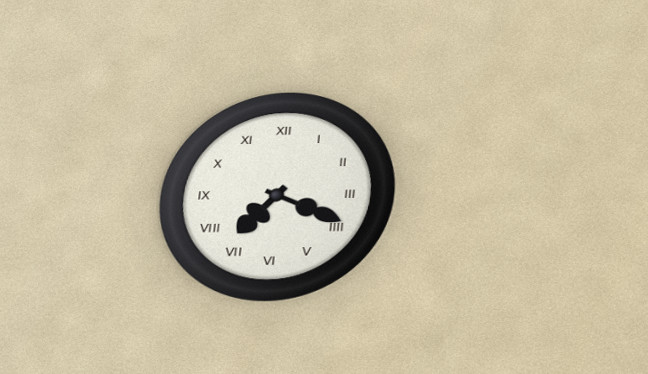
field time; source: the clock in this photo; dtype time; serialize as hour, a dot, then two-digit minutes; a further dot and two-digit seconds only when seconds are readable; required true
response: 7.19
